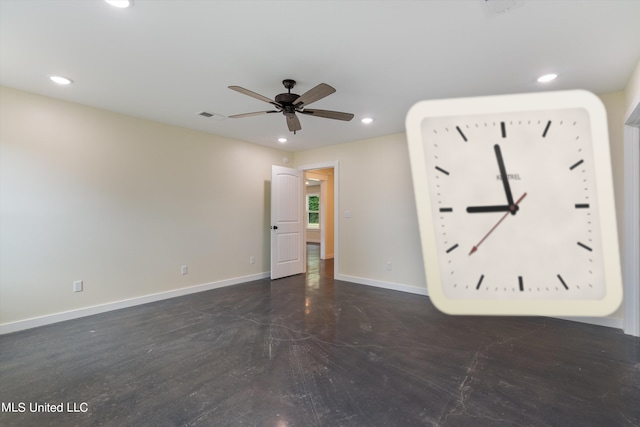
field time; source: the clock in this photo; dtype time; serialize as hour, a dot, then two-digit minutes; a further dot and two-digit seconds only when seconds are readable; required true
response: 8.58.38
